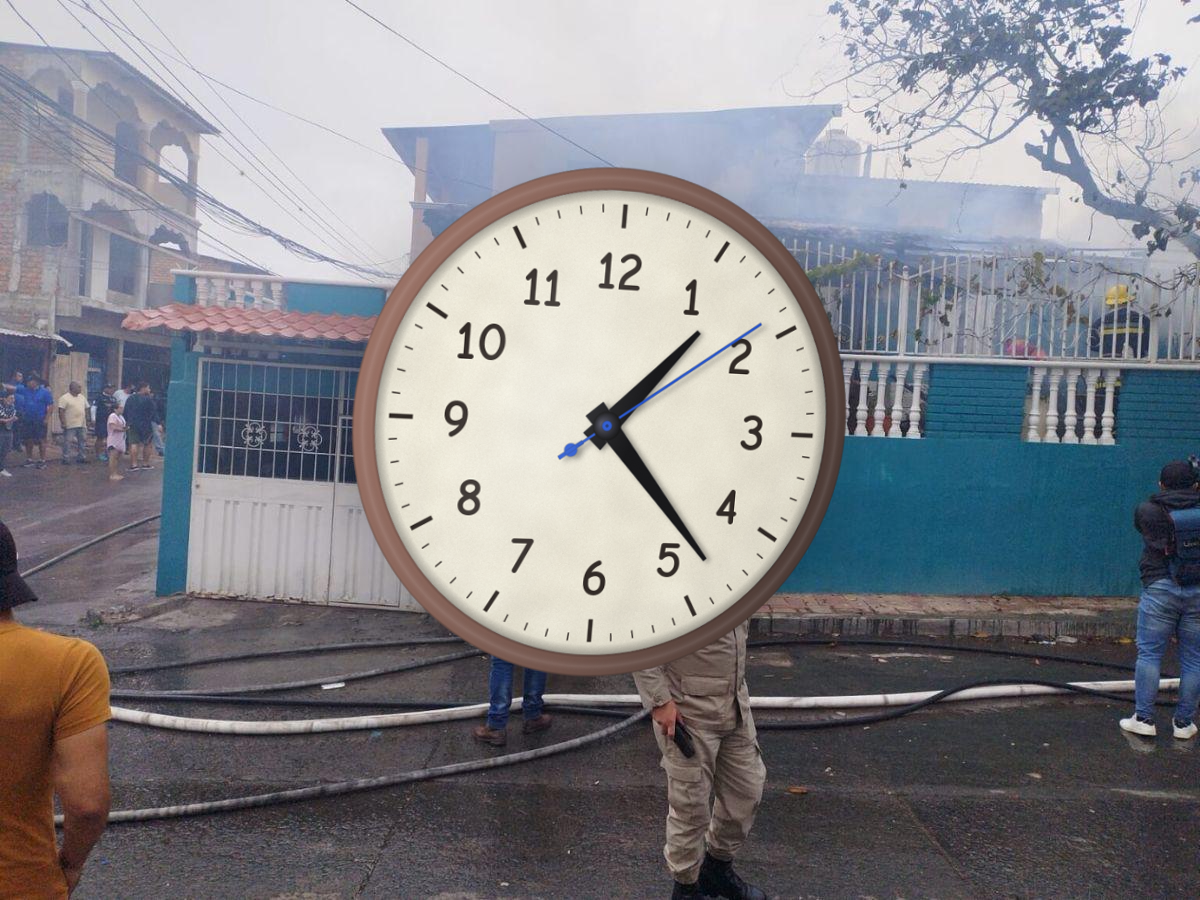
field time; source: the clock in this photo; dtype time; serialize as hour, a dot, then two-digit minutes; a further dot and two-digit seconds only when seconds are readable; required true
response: 1.23.09
